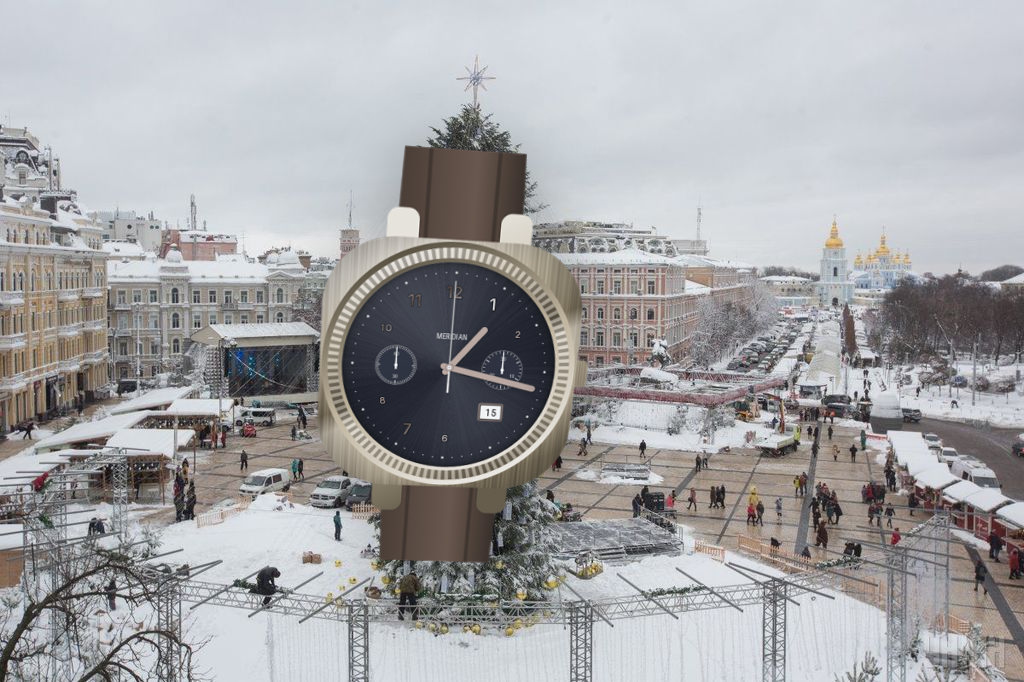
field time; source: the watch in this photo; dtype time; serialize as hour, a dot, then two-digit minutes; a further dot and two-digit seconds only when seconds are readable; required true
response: 1.17
